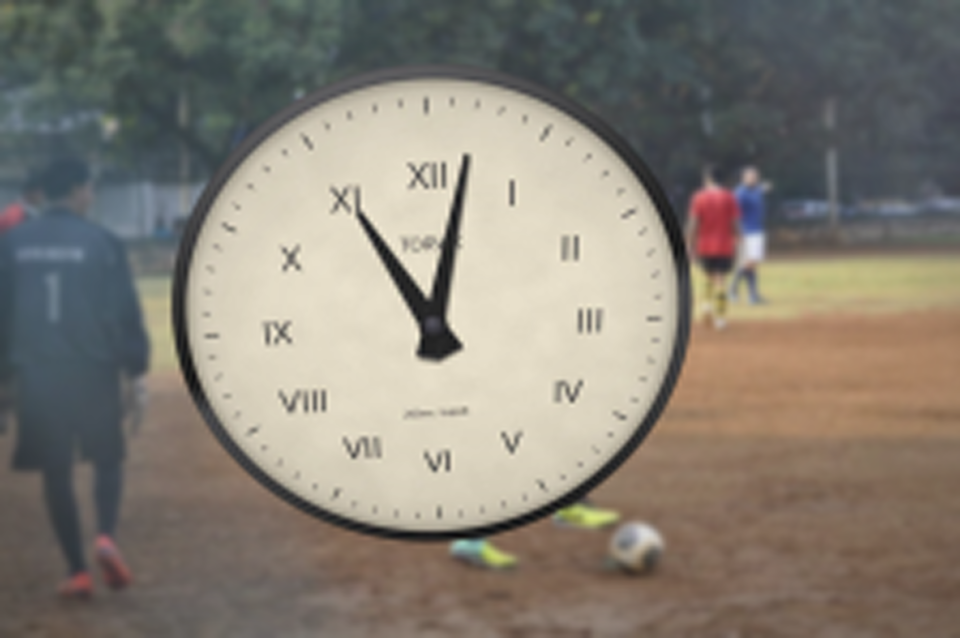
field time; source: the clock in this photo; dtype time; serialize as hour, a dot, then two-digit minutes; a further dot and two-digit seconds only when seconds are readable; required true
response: 11.02
